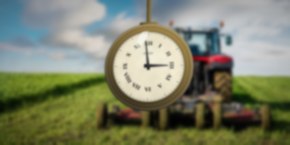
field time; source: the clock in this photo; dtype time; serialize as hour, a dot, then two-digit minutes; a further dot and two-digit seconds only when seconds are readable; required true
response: 2.59
